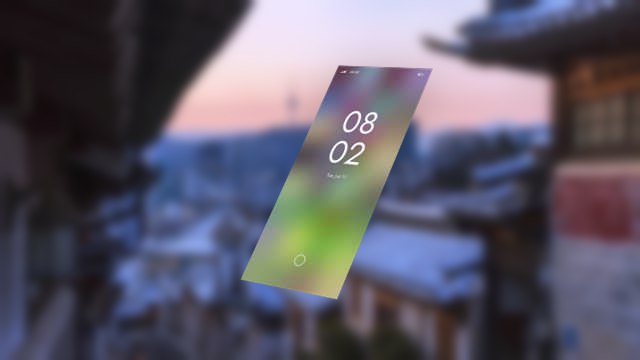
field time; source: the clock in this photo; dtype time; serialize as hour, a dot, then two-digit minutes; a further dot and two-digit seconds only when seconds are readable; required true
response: 8.02
